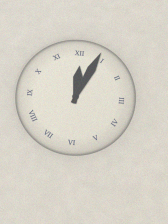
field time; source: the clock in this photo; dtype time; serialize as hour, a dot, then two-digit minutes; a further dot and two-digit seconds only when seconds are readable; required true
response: 12.04
